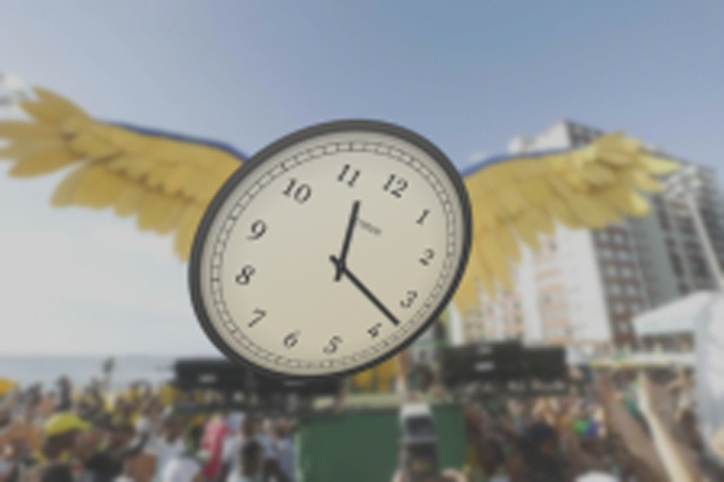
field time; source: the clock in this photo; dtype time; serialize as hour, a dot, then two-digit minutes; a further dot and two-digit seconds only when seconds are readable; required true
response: 11.18
